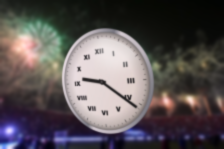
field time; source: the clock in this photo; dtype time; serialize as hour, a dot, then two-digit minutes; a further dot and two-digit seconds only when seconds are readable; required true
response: 9.21
